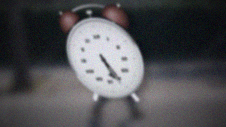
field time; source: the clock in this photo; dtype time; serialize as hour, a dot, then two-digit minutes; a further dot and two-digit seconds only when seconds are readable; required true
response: 5.26
